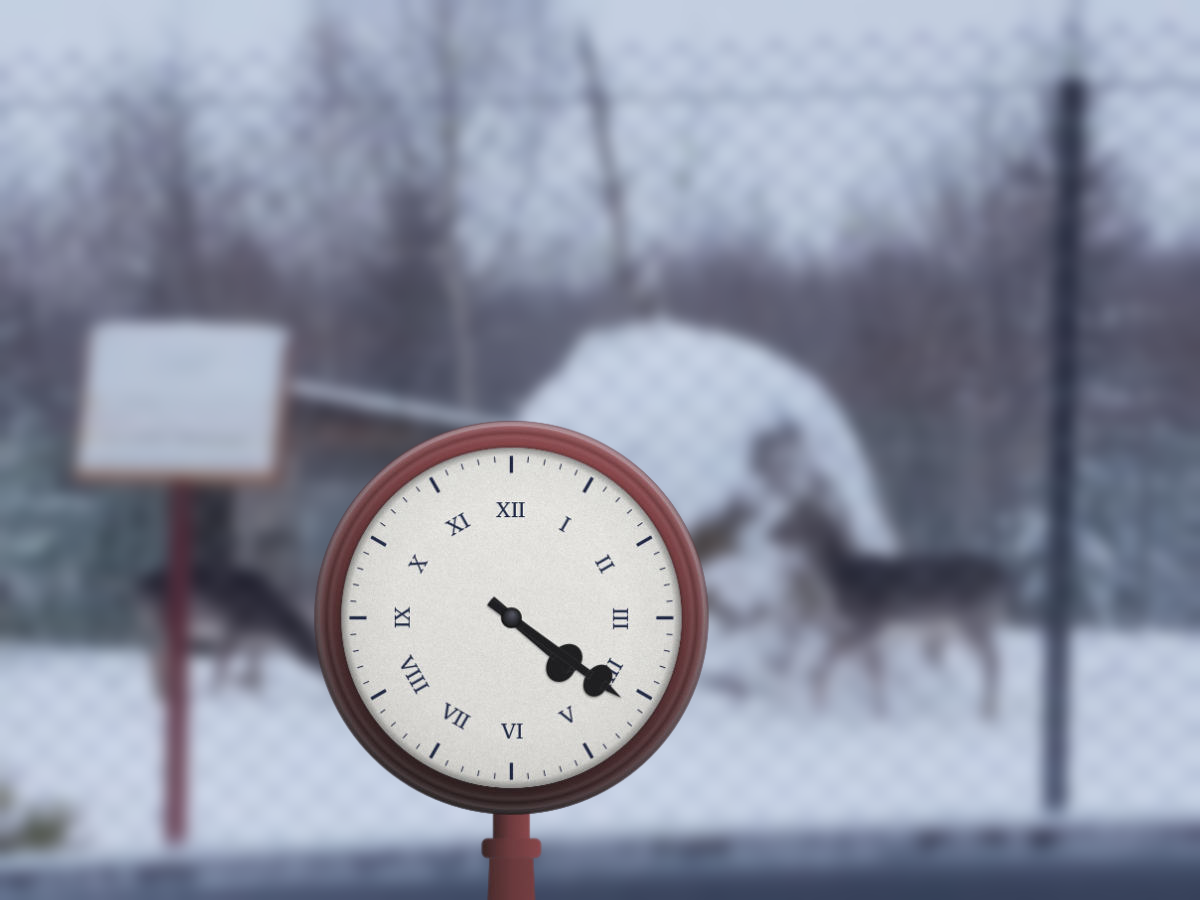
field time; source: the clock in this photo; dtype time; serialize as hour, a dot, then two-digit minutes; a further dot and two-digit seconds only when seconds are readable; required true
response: 4.21
